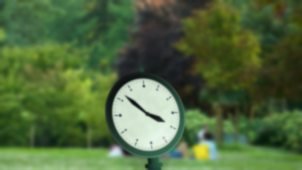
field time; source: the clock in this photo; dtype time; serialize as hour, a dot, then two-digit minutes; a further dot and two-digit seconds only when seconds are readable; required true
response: 3.52
